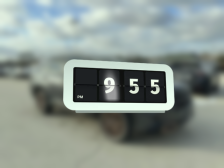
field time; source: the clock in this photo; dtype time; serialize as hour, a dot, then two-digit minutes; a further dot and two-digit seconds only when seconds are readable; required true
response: 9.55
